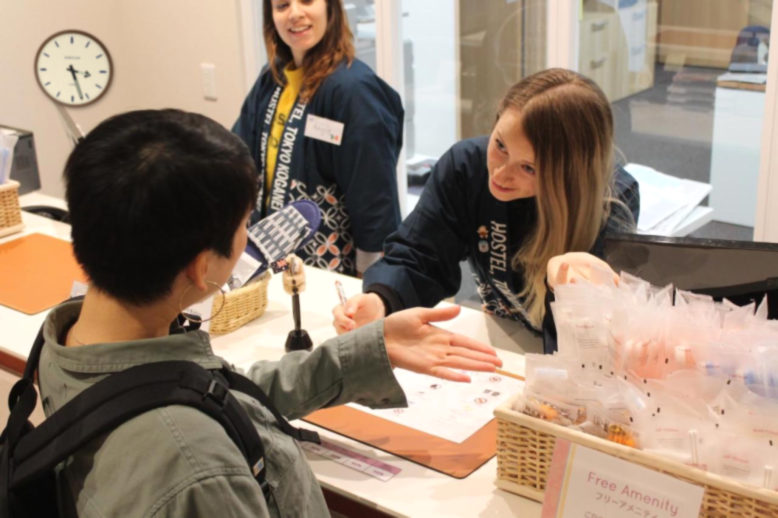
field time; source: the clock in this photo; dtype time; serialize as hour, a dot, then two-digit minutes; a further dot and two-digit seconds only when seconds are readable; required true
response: 3.27
